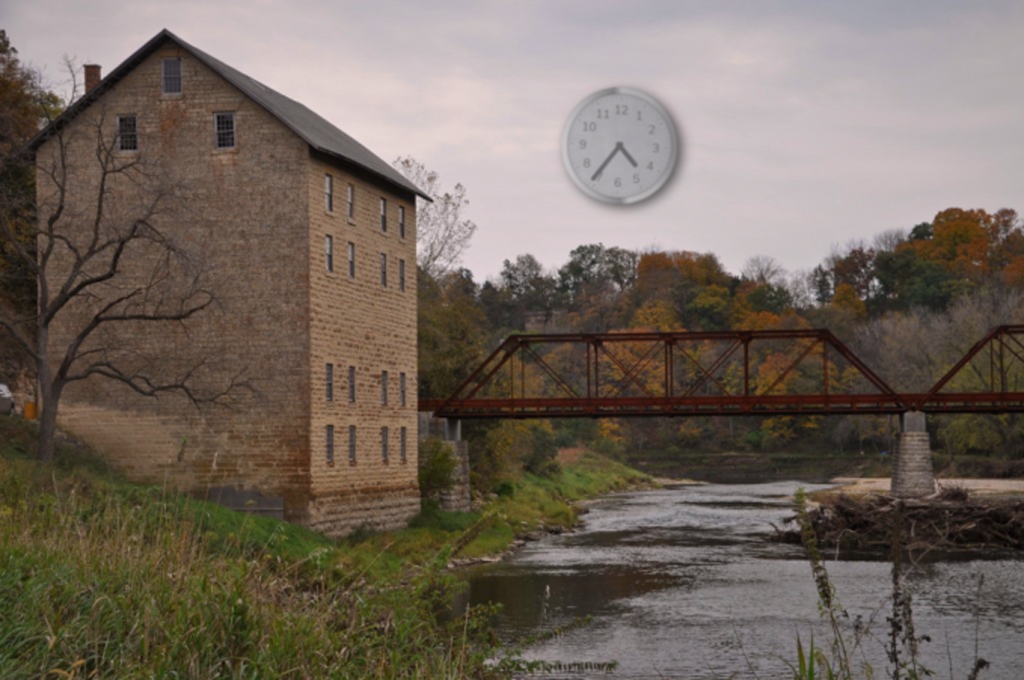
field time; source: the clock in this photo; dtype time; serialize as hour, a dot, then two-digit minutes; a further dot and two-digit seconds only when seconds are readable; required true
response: 4.36
